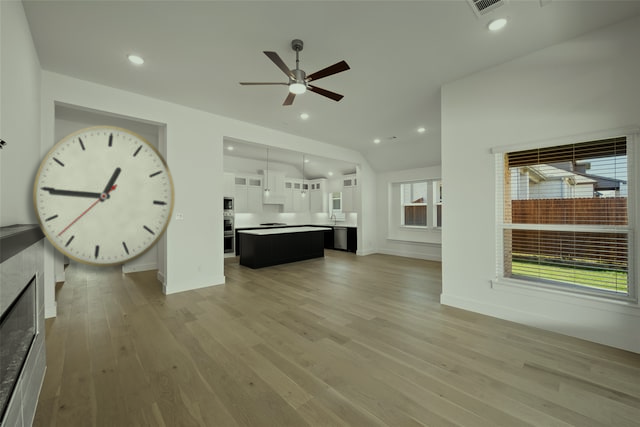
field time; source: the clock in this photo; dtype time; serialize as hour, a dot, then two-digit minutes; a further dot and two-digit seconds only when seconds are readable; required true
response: 12.44.37
